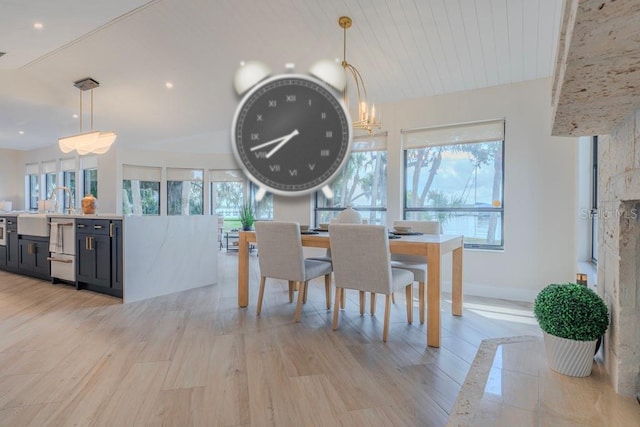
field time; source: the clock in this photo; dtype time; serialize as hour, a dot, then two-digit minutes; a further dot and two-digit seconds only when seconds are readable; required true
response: 7.42
